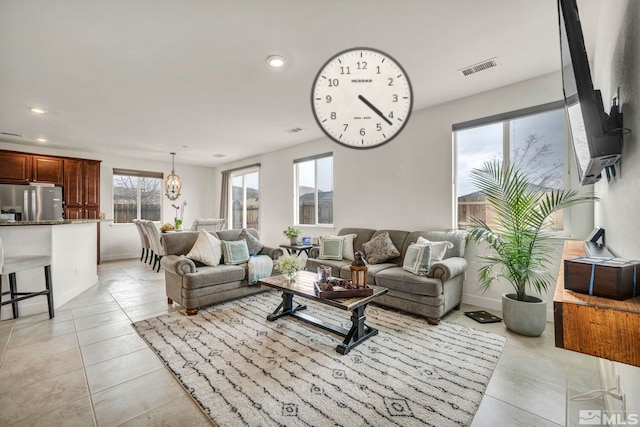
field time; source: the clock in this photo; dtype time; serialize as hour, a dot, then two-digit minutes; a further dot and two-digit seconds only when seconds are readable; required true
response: 4.22
